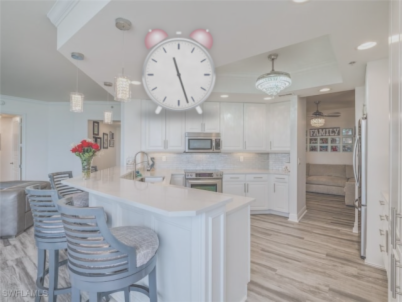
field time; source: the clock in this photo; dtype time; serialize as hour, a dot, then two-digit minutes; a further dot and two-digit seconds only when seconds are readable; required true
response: 11.27
